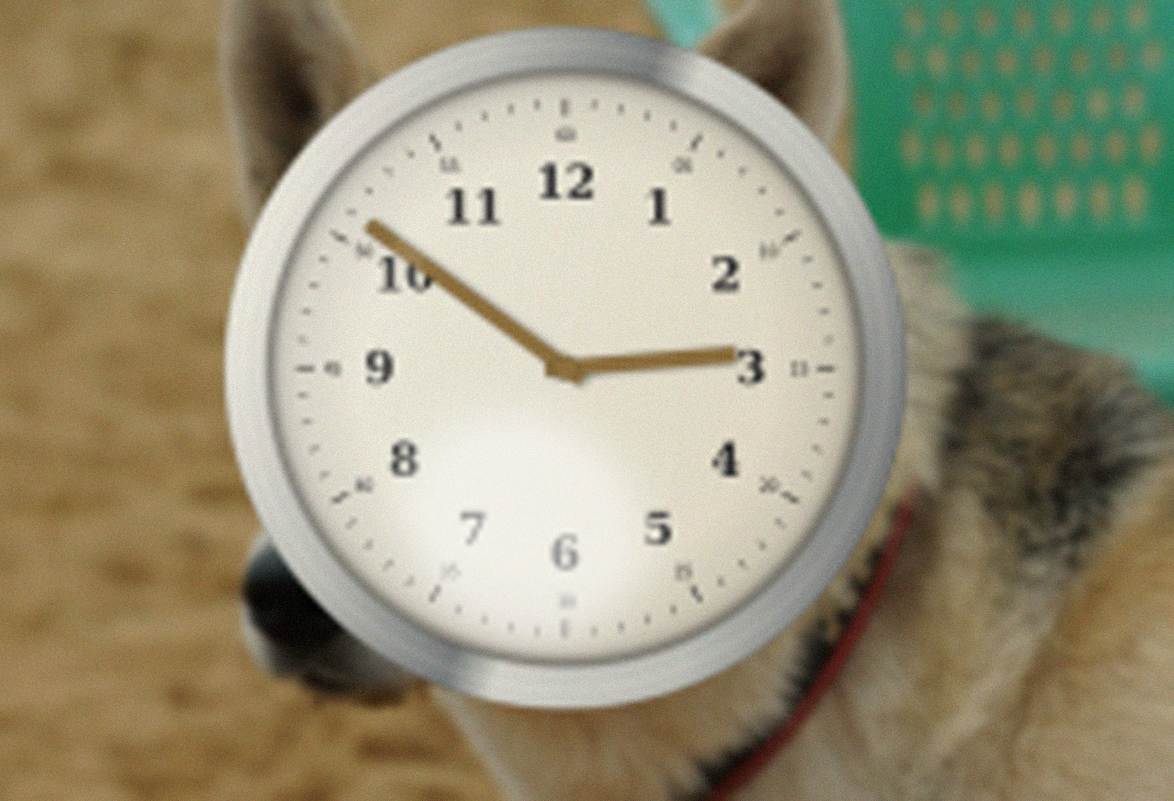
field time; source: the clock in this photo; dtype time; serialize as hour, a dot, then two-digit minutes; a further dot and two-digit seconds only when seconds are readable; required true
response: 2.51
